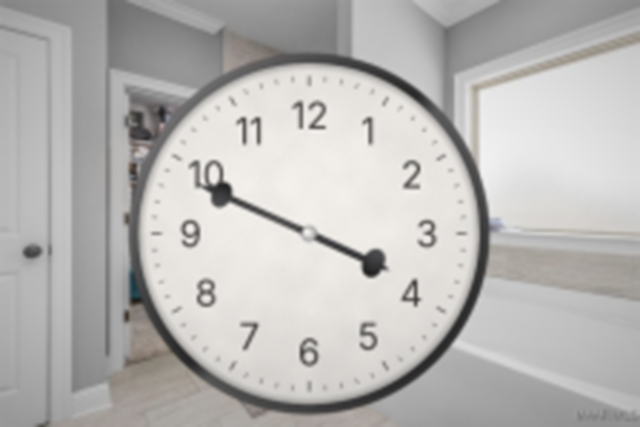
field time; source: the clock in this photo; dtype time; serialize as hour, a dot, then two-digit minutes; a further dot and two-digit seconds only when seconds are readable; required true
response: 3.49
